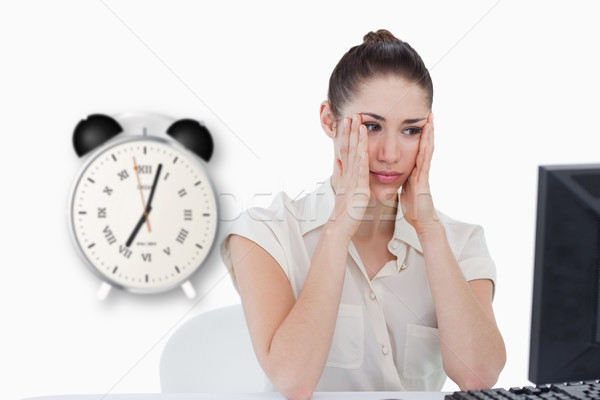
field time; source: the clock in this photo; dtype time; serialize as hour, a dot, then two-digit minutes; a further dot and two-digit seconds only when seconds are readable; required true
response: 7.02.58
